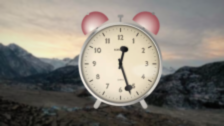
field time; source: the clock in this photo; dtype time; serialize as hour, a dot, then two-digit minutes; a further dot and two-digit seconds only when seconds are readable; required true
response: 12.27
